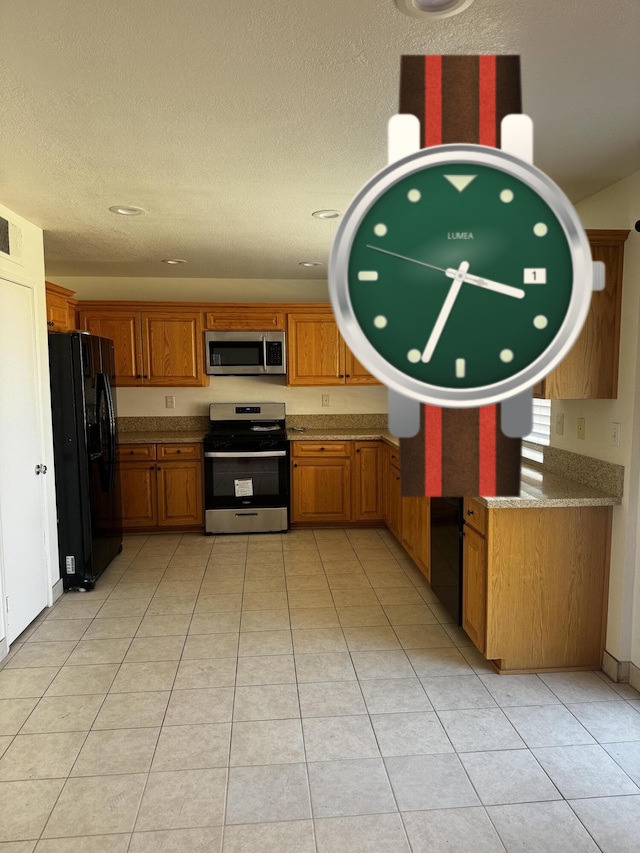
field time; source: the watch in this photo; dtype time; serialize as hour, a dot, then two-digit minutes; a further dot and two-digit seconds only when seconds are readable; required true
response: 3.33.48
